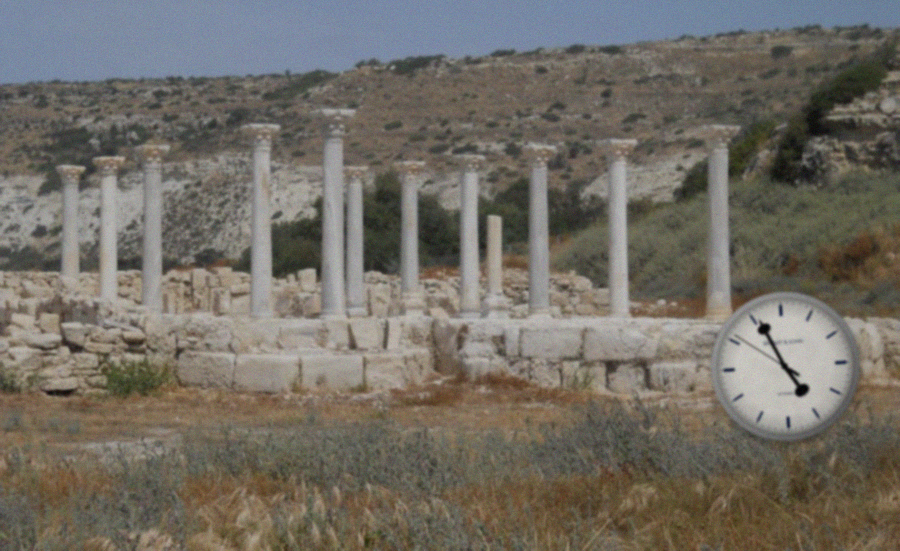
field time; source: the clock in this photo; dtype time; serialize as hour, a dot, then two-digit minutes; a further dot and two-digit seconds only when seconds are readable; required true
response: 4.55.51
